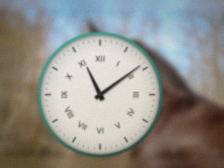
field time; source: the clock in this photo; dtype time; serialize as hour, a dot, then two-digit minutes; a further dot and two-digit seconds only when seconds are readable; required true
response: 11.09
